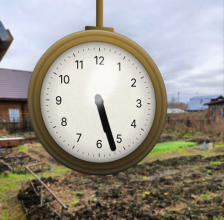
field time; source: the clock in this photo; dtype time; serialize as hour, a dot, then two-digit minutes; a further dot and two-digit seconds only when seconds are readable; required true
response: 5.27
